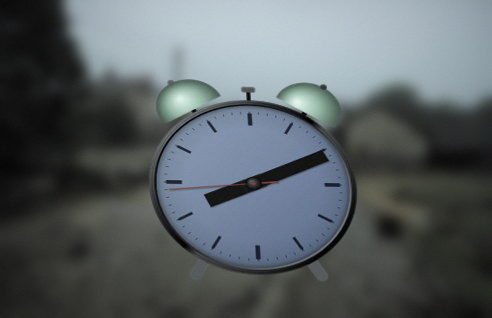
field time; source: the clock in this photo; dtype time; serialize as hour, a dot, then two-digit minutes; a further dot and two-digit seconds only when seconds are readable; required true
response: 8.10.44
